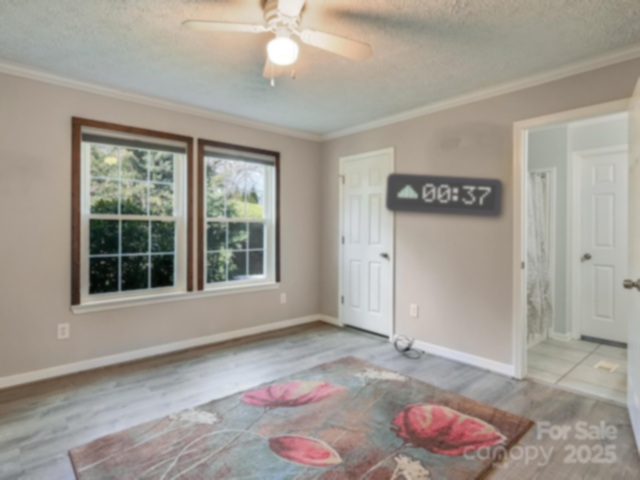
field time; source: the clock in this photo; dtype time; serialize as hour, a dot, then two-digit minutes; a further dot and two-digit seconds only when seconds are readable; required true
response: 0.37
